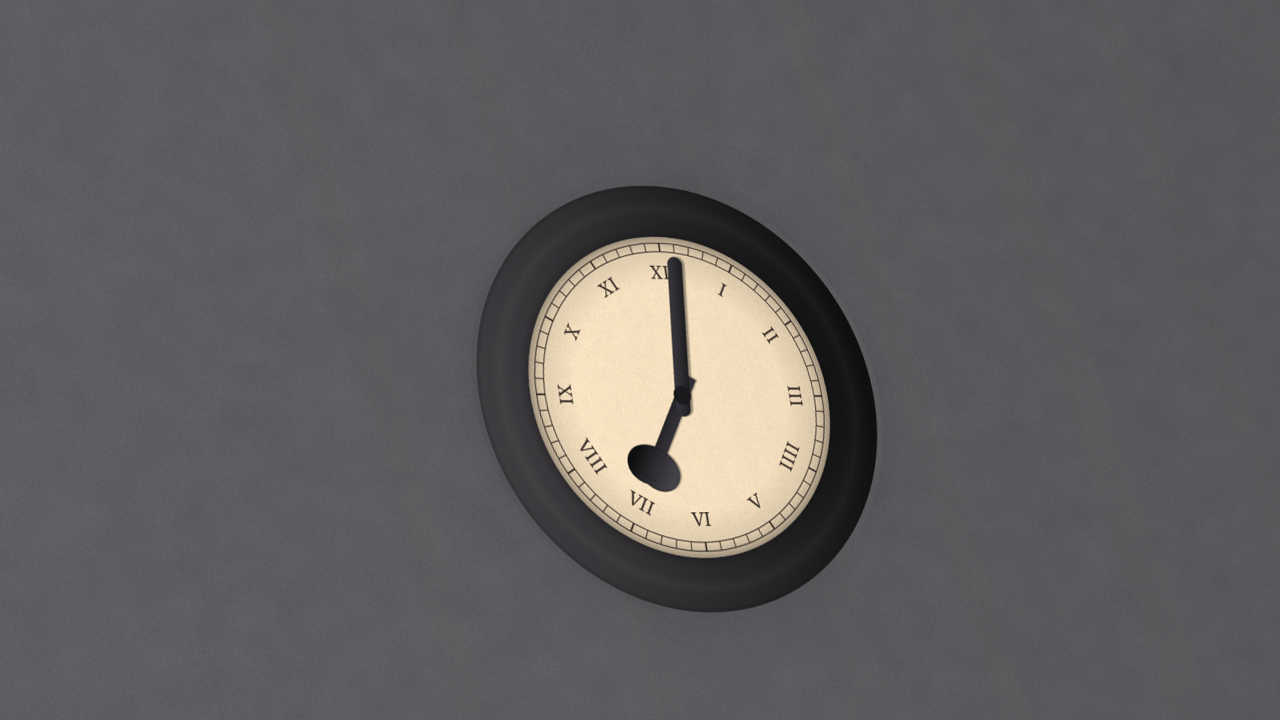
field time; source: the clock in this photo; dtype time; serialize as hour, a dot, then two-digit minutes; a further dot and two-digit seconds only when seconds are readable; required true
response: 7.01
